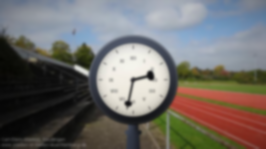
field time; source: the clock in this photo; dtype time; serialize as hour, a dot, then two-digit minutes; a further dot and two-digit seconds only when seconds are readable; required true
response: 2.32
